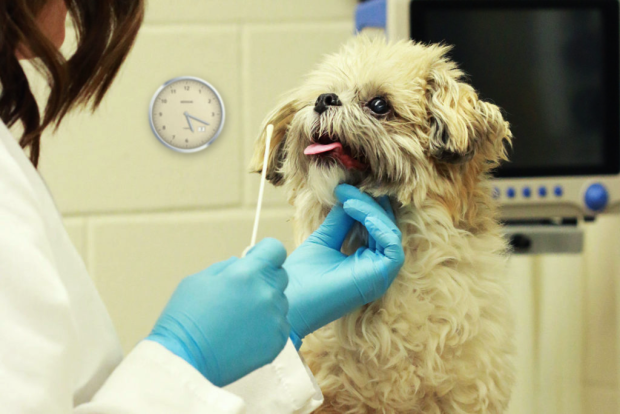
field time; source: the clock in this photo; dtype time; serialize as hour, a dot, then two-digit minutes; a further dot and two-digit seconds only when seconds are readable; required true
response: 5.19
